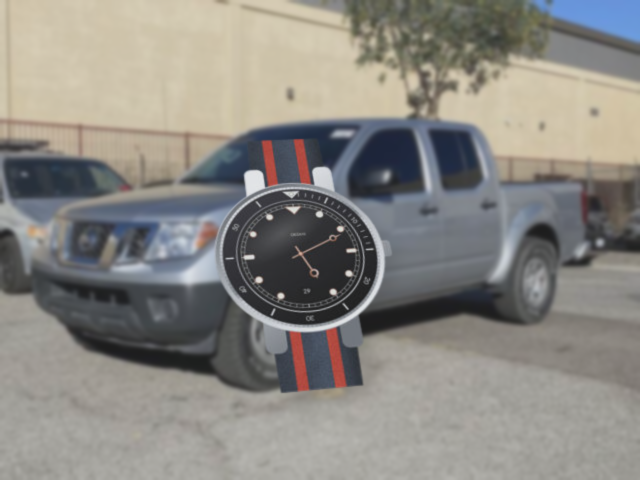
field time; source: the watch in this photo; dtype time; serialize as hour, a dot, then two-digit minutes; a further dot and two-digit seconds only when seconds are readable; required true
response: 5.11
